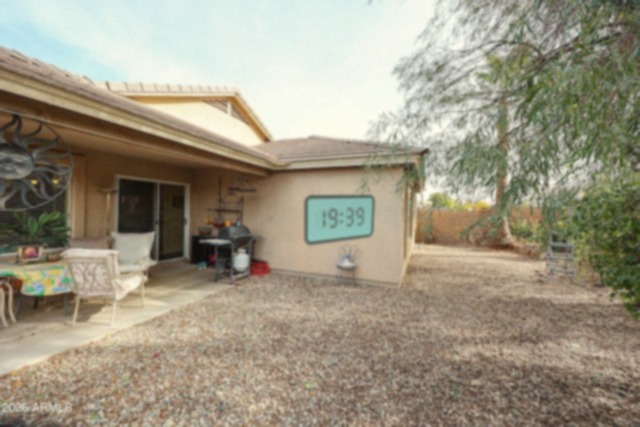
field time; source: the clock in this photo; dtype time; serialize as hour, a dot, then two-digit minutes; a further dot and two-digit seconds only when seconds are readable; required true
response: 19.39
